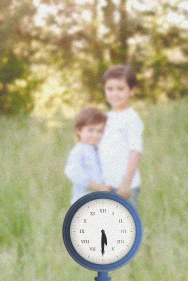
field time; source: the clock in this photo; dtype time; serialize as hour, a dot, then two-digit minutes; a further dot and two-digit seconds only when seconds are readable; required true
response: 5.30
